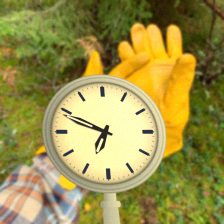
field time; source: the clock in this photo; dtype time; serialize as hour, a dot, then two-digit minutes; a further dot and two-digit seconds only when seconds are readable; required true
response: 6.49
